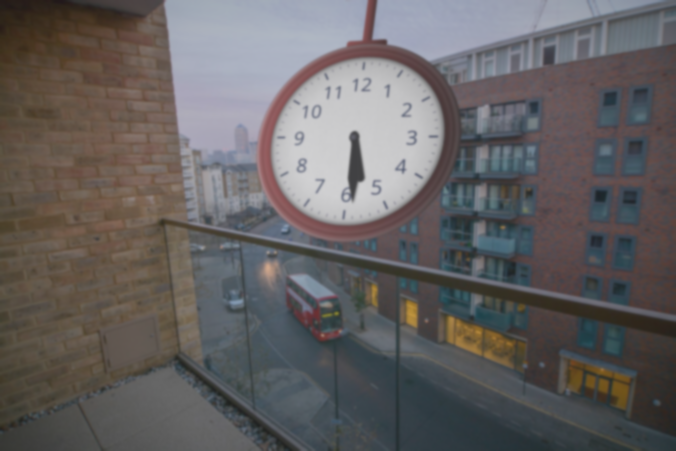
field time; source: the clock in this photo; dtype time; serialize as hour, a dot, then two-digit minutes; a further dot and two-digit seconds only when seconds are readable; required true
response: 5.29
